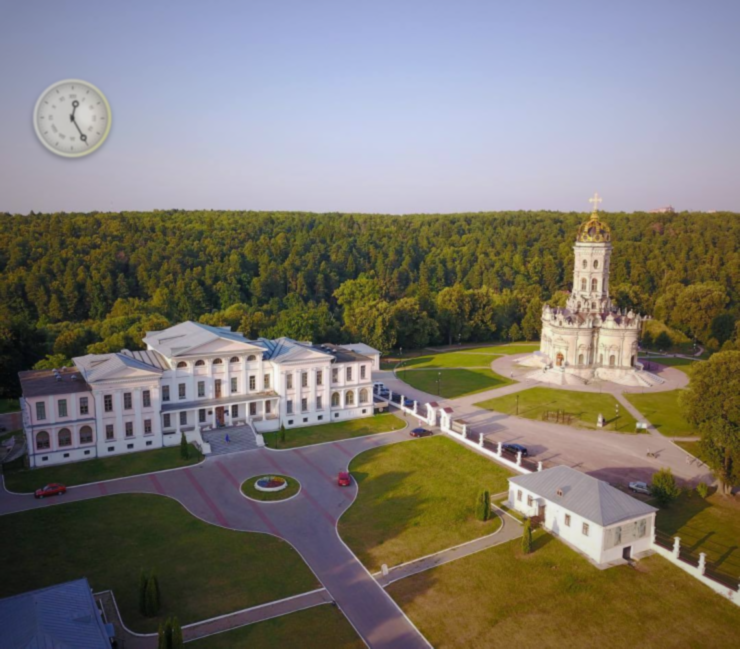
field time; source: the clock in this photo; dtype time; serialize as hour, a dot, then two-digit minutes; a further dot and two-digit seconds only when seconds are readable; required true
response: 12.25
